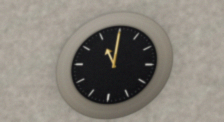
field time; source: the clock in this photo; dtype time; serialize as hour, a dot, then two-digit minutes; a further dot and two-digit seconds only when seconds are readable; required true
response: 11.00
